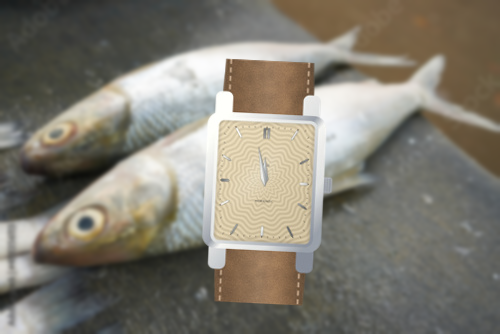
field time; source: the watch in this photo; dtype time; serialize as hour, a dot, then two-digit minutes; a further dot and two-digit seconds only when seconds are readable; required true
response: 11.58
